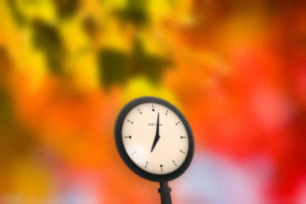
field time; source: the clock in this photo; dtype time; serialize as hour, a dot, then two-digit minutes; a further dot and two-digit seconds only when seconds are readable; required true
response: 7.02
